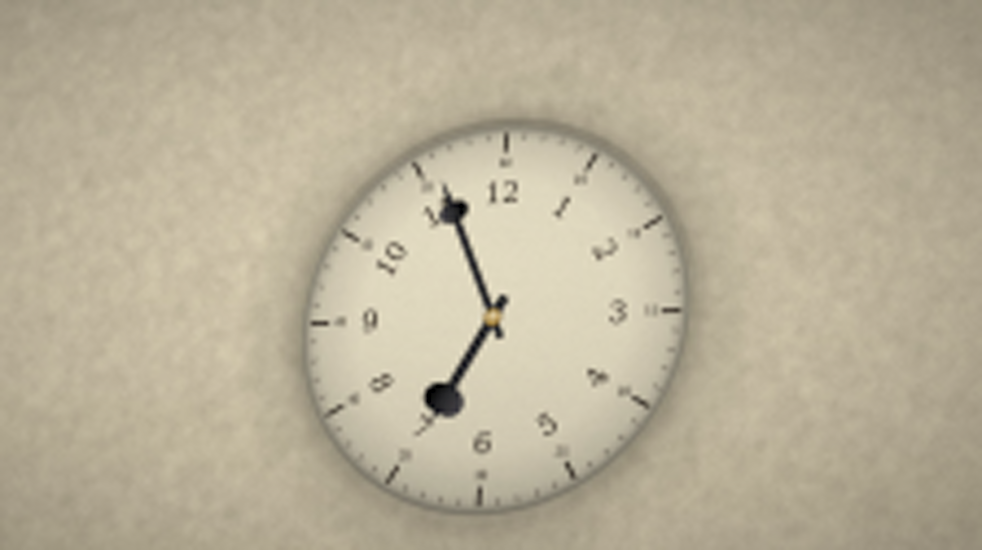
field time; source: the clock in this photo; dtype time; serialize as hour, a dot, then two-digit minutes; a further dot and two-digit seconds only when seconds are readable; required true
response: 6.56
